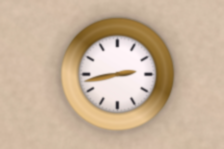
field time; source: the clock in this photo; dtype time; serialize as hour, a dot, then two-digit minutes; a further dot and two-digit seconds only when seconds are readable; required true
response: 2.43
